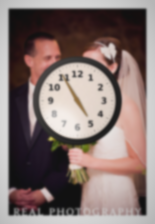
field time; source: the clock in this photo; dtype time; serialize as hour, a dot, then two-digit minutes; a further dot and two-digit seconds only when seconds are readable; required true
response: 4.55
